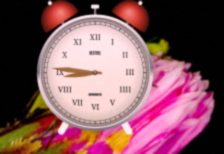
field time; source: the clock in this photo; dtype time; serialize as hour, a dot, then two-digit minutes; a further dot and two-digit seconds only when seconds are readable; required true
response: 8.46
